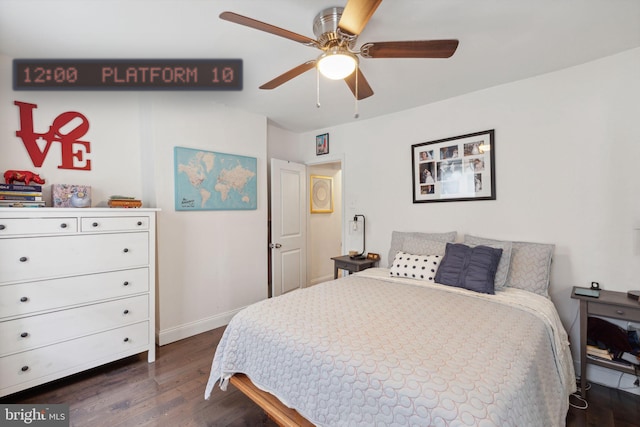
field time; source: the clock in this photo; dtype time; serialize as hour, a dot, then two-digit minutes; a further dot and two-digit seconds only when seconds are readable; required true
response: 12.00
